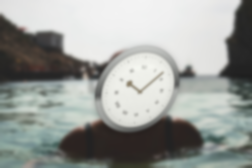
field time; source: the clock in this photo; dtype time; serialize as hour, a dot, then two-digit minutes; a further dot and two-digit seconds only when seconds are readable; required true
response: 10.08
